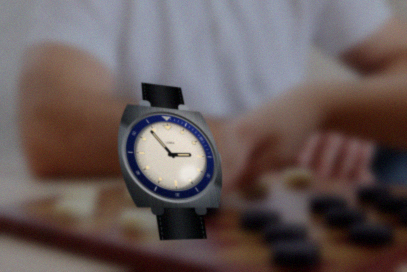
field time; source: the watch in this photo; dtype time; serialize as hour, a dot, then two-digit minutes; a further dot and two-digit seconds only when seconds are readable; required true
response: 2.54
